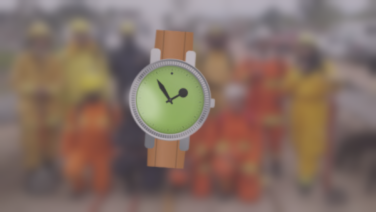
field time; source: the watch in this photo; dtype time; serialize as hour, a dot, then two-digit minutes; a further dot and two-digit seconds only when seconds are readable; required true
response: 1.54
